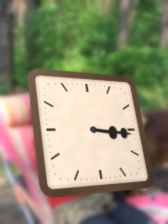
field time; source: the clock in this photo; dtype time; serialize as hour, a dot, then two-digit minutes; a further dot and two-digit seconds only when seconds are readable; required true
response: 3.16
